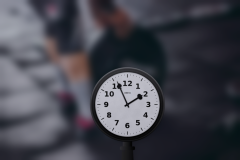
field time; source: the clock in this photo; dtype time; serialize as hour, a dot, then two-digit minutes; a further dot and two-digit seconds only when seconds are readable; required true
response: 1.56
